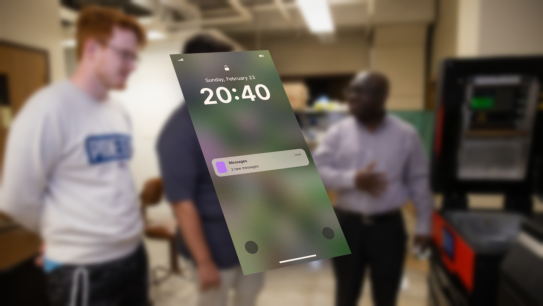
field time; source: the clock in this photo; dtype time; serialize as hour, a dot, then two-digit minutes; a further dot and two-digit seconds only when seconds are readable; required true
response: 20.40
